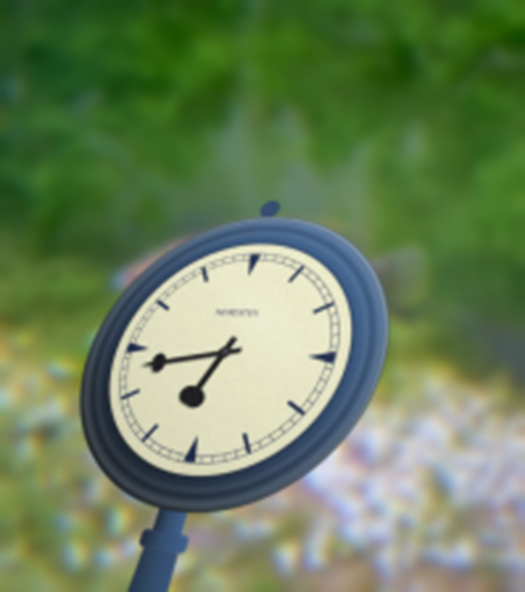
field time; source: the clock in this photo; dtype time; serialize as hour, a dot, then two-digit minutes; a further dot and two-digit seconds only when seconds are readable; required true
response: 6.43
